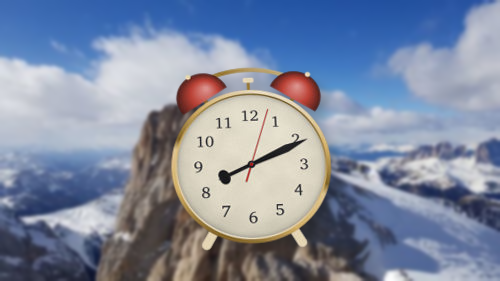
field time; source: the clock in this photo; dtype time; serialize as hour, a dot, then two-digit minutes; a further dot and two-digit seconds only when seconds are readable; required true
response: 8.11.03
